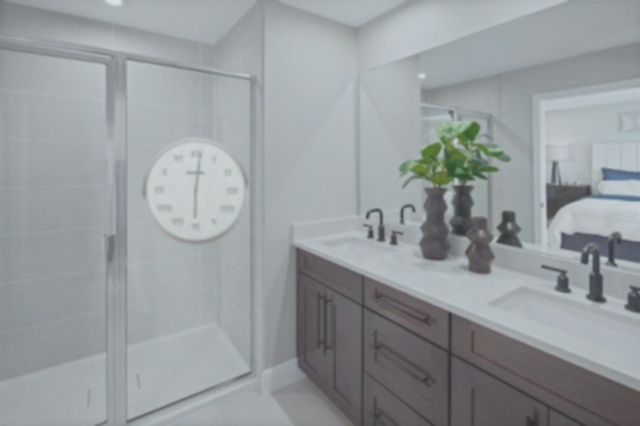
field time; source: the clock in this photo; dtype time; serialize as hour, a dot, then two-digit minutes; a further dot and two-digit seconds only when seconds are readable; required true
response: 6.01
